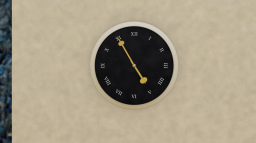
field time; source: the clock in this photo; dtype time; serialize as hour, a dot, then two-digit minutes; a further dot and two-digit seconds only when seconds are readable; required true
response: 4.55
